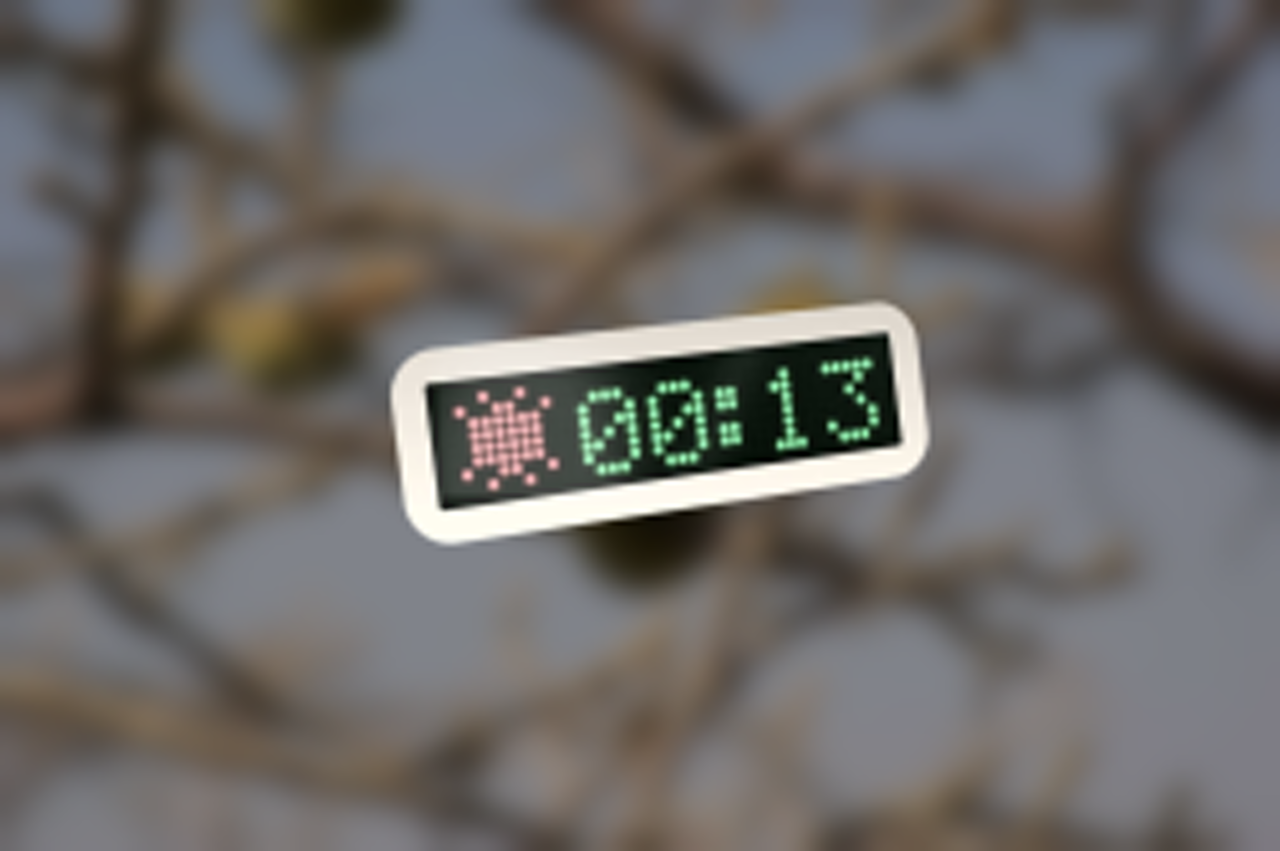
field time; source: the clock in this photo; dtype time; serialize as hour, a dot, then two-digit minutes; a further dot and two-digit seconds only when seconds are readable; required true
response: 0.13
